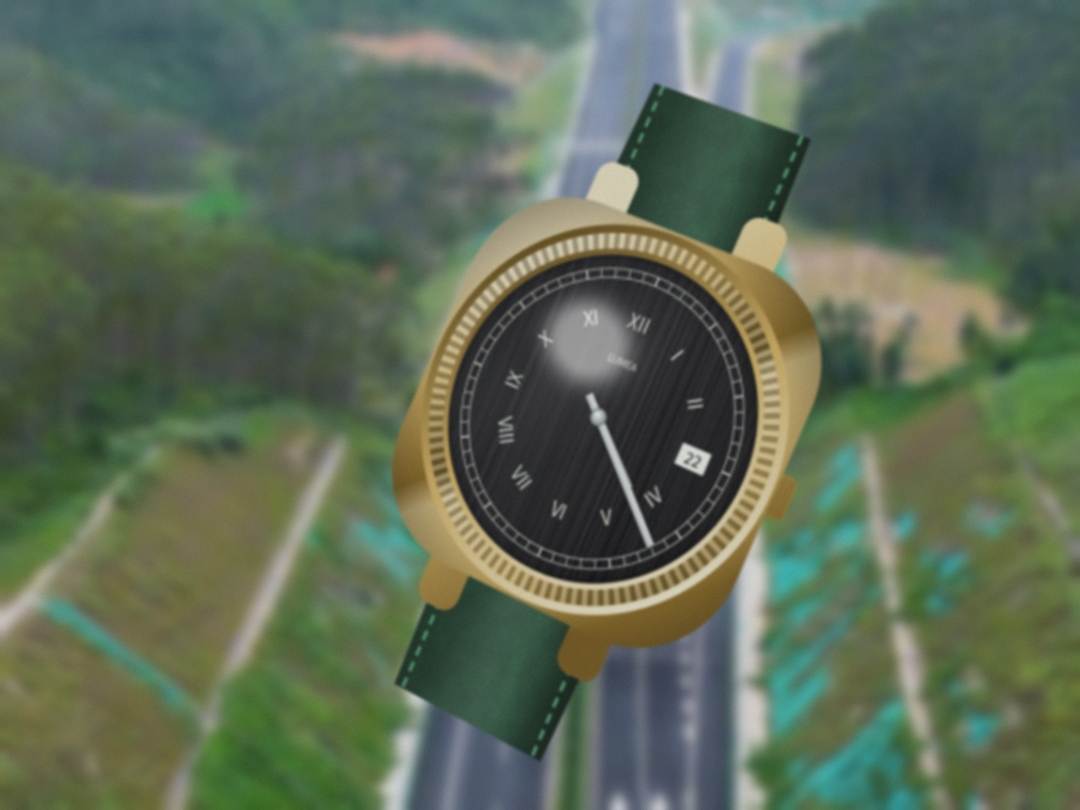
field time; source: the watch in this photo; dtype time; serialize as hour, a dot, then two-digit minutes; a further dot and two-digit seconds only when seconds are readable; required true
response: 4.22
